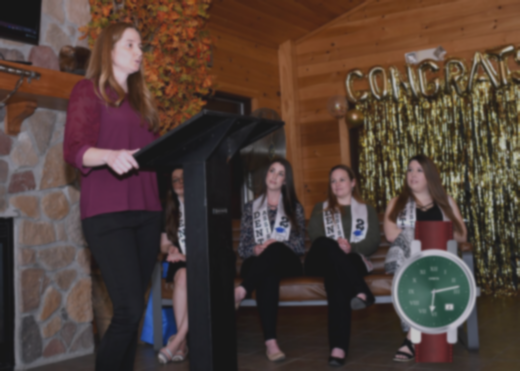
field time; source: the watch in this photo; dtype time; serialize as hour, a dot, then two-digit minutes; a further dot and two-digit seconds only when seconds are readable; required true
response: 6.13
